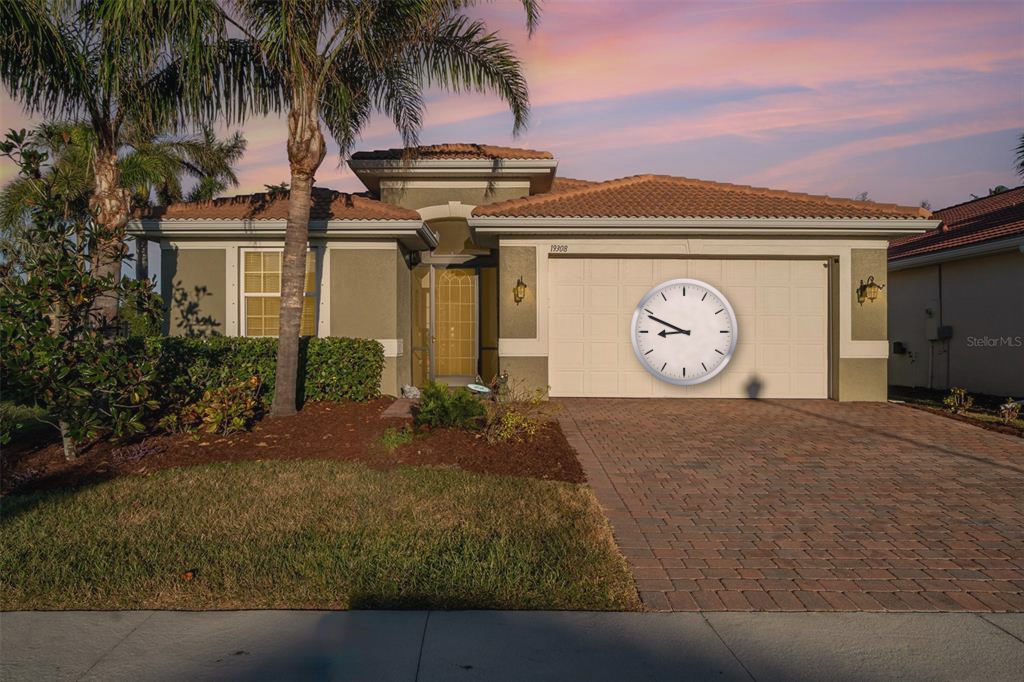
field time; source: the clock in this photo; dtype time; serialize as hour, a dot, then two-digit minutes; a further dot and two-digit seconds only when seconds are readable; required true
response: 8.49
